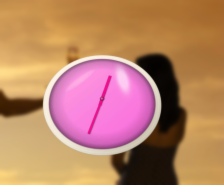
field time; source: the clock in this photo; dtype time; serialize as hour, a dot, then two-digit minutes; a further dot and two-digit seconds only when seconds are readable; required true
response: 12.33
